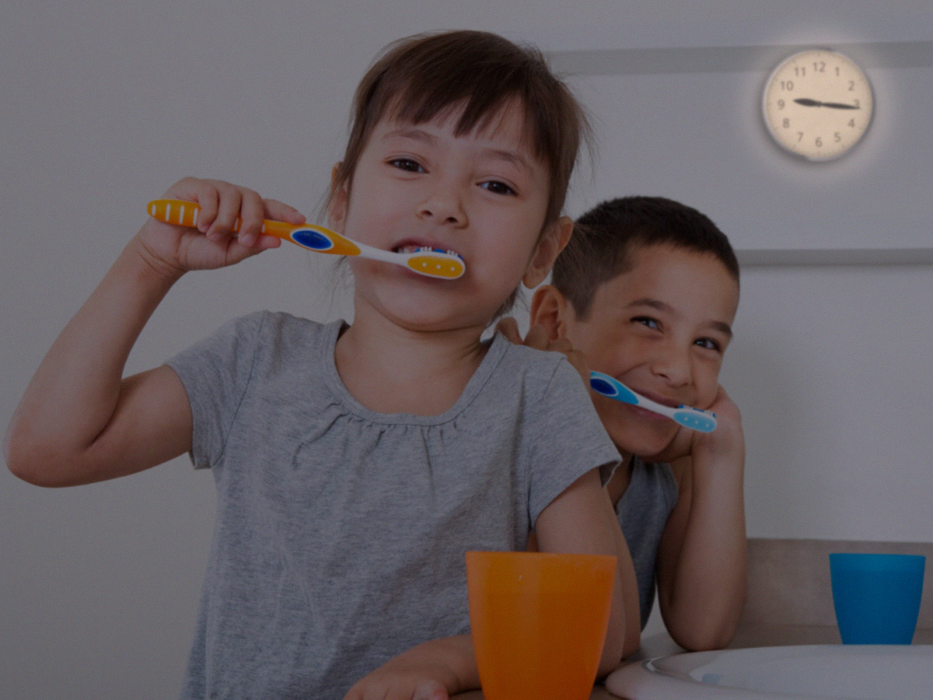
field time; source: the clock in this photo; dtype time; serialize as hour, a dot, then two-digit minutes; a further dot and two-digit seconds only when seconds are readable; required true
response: 9.16
